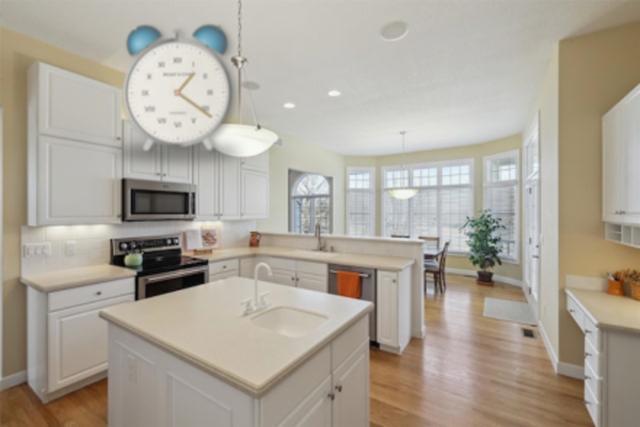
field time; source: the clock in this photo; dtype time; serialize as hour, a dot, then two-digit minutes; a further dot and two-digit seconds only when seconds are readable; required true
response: 1.21
